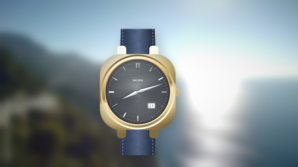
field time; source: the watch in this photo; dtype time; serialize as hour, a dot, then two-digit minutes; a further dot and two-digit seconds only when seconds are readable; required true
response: 8.12
